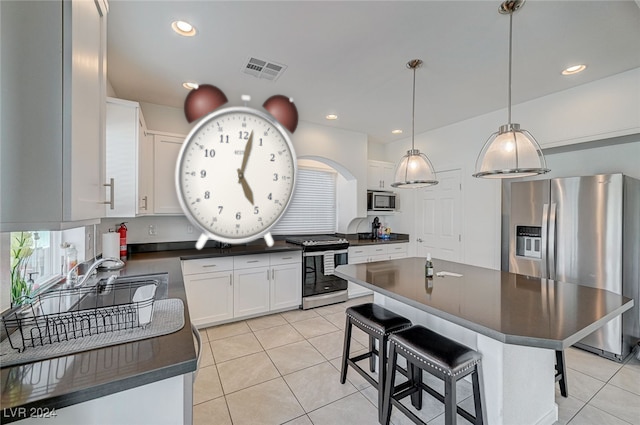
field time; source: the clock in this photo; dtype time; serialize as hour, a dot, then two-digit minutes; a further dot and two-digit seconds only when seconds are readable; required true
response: 5.02
